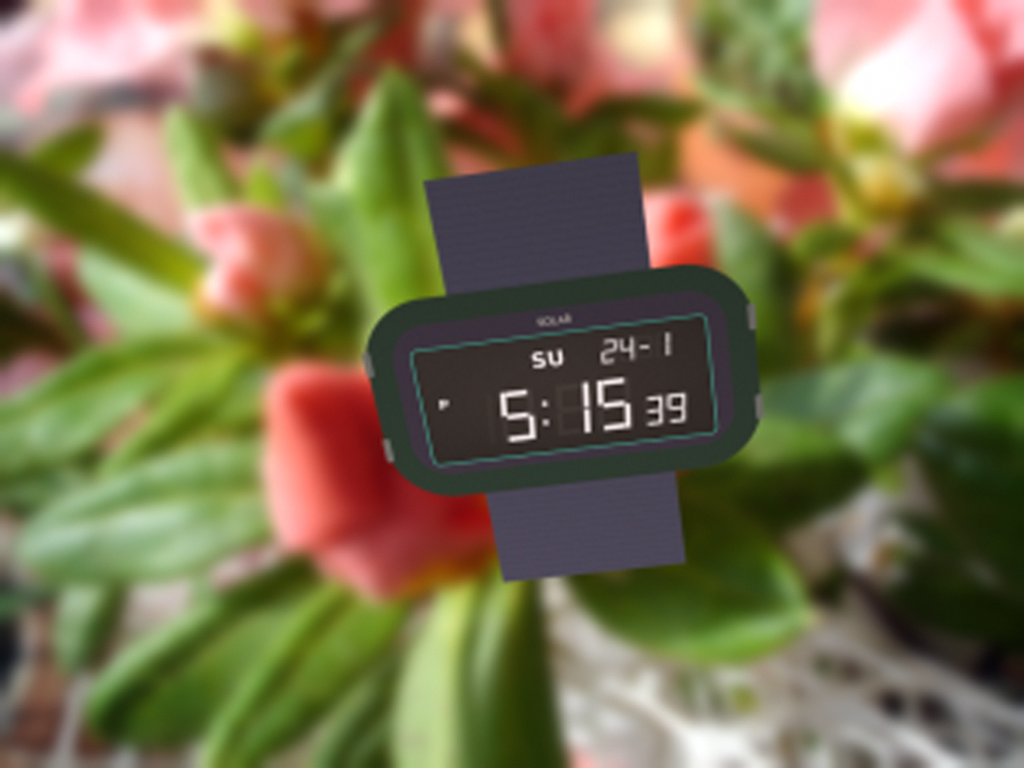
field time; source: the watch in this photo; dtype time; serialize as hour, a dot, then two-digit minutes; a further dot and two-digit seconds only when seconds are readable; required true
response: 5.15.39
